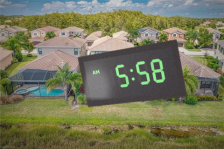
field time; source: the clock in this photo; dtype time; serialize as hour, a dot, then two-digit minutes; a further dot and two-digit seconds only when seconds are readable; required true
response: 5.58
